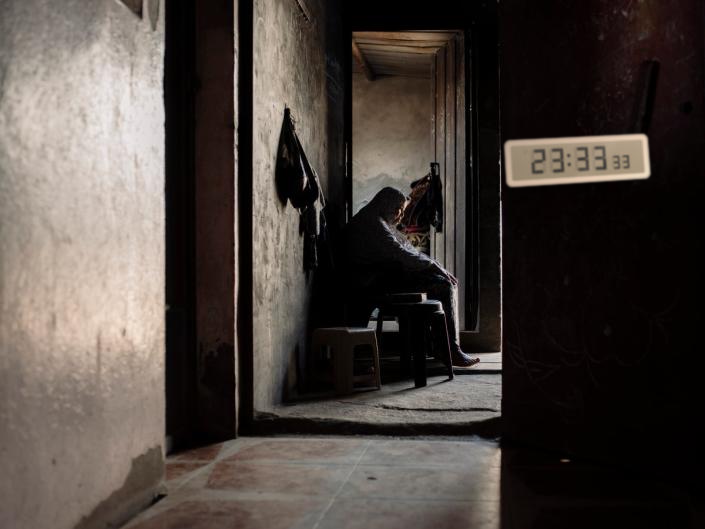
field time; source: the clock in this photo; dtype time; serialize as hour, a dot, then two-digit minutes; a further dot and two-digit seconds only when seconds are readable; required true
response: 23.33.33
